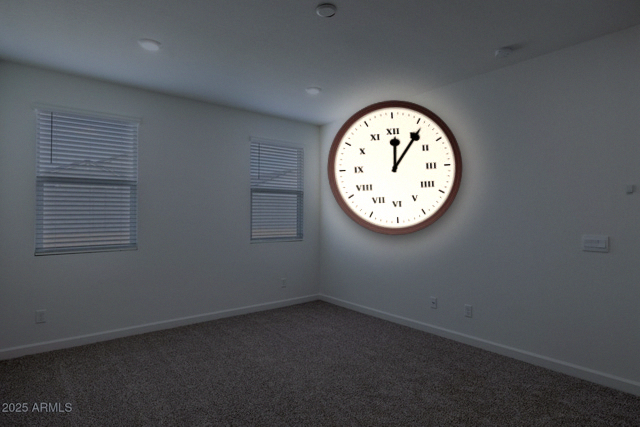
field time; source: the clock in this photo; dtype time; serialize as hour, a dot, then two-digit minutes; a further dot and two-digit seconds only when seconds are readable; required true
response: 12.06
